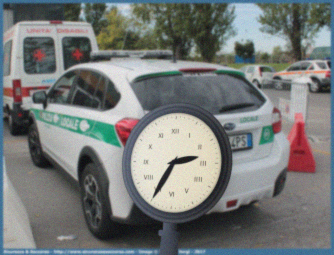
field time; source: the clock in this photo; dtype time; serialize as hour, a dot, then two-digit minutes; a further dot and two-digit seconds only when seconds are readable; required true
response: 2.35
